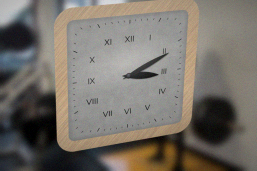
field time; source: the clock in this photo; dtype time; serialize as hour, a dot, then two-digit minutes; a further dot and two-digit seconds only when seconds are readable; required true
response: 3.11
